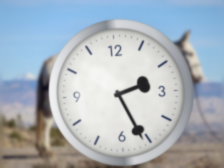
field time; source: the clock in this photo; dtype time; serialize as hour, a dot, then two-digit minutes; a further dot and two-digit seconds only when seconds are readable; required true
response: 2.26
